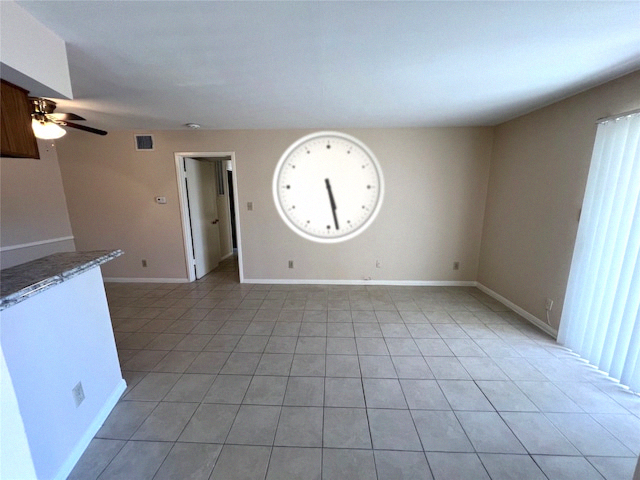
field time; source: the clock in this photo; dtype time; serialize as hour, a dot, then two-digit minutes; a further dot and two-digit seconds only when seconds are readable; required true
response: 5.28
